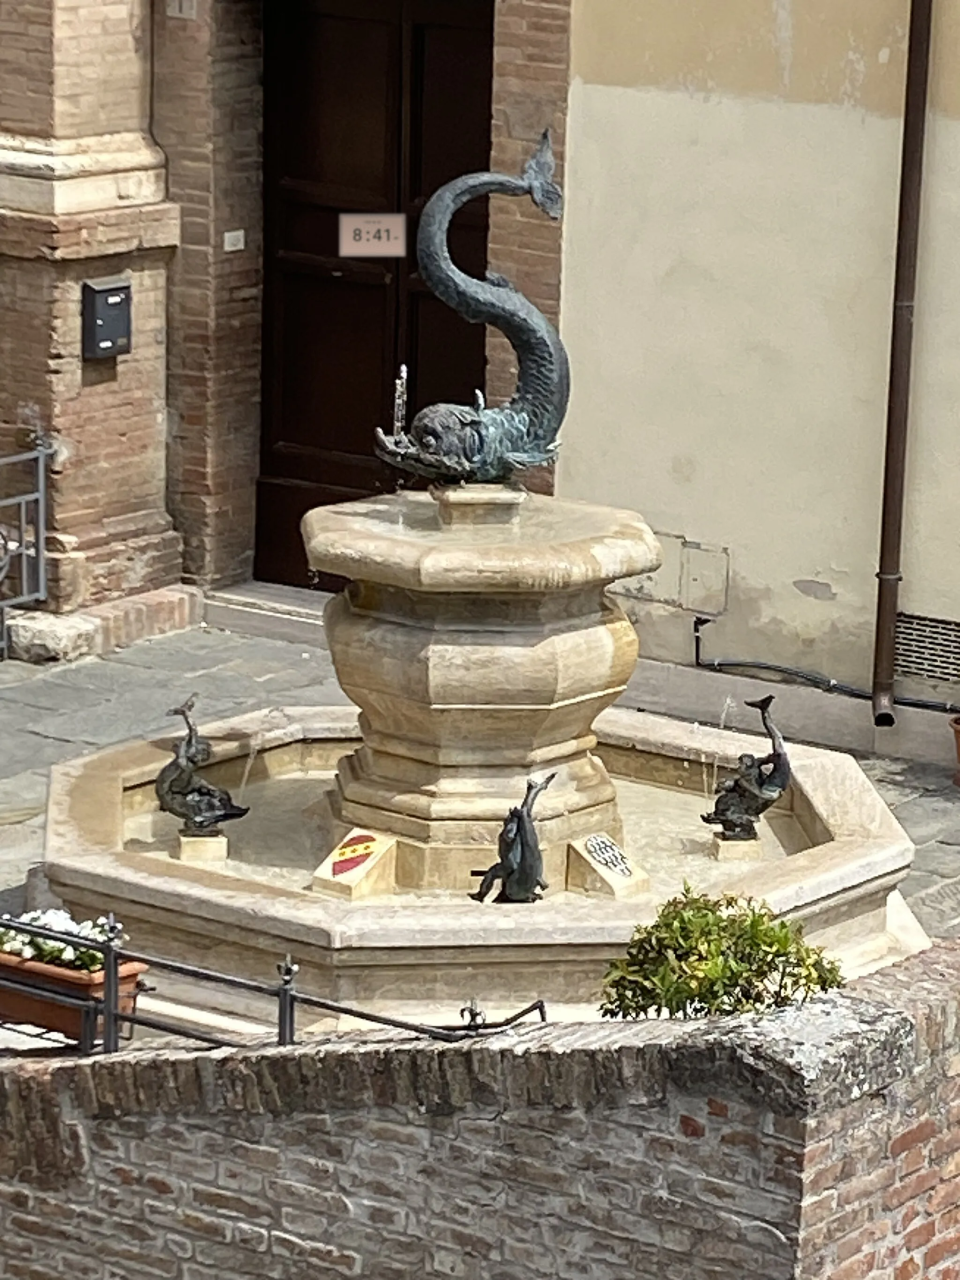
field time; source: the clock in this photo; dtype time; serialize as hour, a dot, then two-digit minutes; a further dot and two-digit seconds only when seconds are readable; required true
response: 8.41
